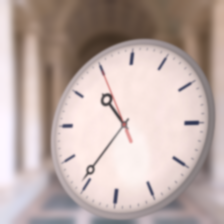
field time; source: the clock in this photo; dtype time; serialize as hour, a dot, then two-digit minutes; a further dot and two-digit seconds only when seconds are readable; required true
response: 10.35.55
